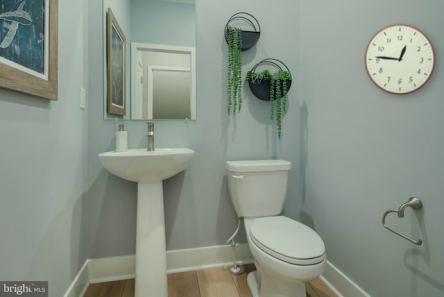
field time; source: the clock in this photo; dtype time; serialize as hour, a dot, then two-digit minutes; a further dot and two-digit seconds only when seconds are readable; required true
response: 12.46
